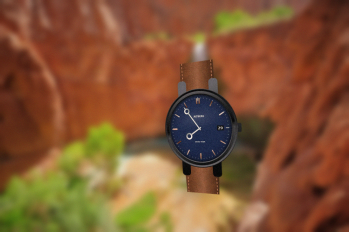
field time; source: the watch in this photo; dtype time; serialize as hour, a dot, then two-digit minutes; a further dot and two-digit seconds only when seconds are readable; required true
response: 7.54
